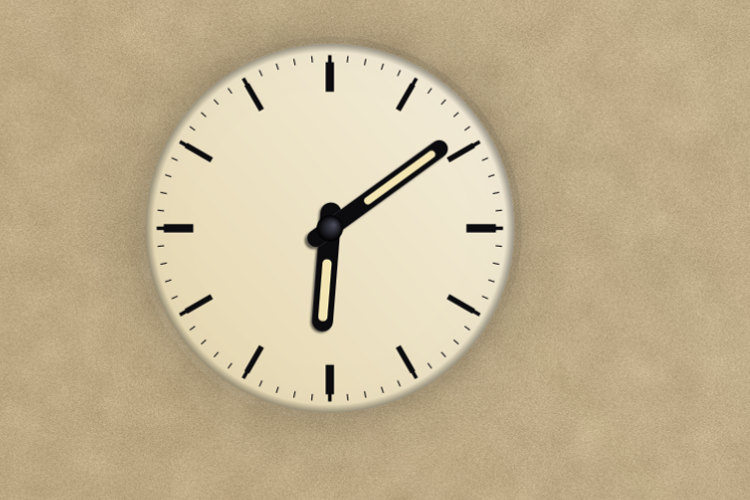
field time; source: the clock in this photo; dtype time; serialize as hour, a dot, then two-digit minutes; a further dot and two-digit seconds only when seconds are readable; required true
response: 6.09
